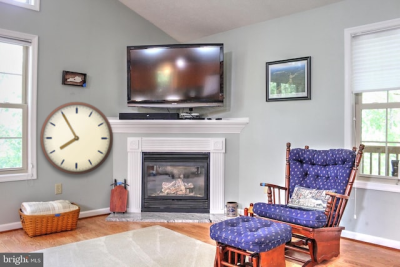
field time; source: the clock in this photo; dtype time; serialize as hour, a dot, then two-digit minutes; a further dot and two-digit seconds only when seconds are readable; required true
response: 7.55
